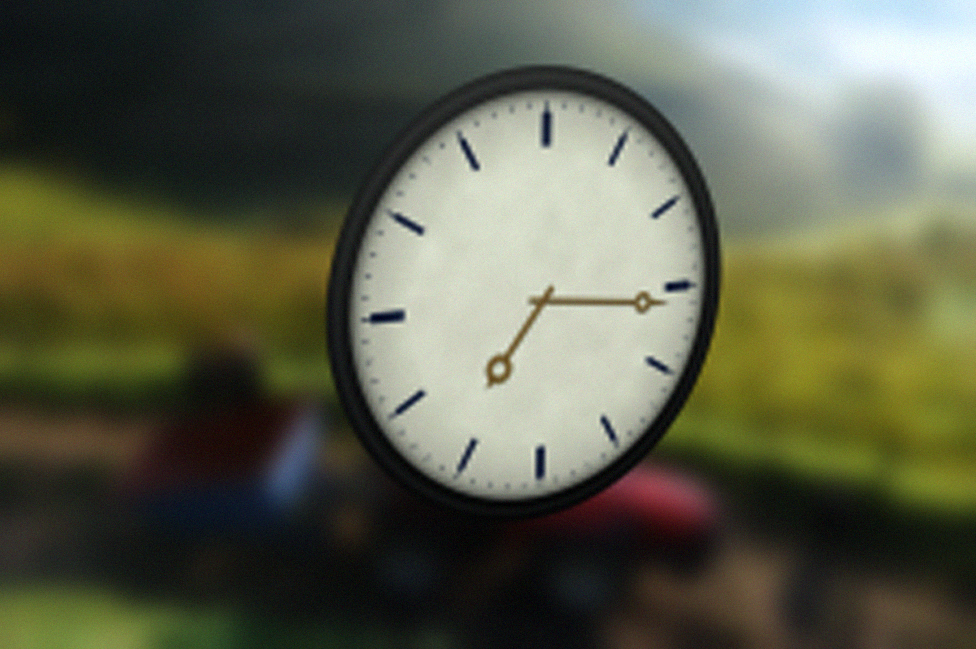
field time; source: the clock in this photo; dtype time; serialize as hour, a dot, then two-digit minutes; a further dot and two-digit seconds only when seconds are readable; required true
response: 7.16
